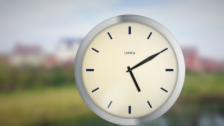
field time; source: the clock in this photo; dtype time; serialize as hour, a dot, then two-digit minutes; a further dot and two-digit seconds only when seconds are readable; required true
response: 5.10
